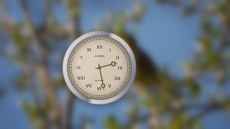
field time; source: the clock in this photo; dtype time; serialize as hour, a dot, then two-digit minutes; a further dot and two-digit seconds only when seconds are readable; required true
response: 2.28
